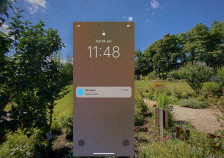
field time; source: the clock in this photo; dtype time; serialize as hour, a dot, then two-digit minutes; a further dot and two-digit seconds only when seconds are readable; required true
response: 11.48
